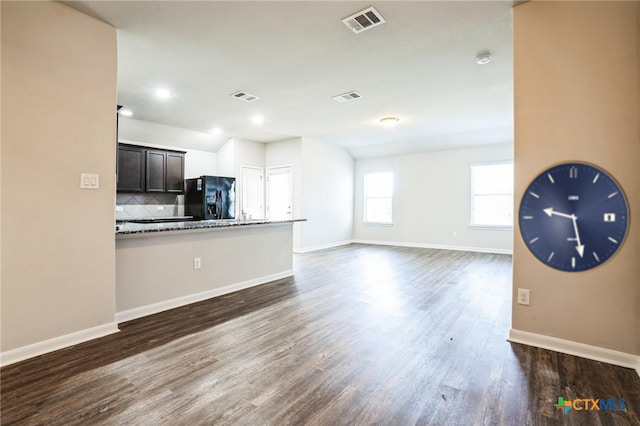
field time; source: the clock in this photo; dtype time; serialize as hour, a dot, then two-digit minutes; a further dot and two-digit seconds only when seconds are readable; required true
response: 9.28
